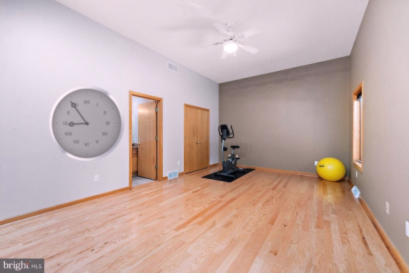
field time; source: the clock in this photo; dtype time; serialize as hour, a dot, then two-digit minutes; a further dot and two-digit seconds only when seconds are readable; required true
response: 8.54
